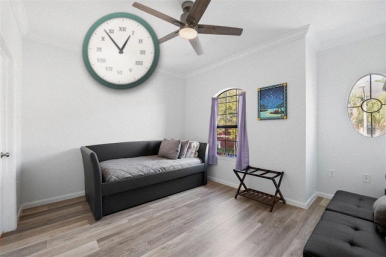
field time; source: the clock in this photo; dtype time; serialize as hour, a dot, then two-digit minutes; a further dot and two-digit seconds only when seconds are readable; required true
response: 12.53
